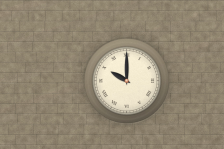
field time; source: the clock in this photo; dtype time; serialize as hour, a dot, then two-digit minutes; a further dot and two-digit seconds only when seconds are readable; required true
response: 10.00
